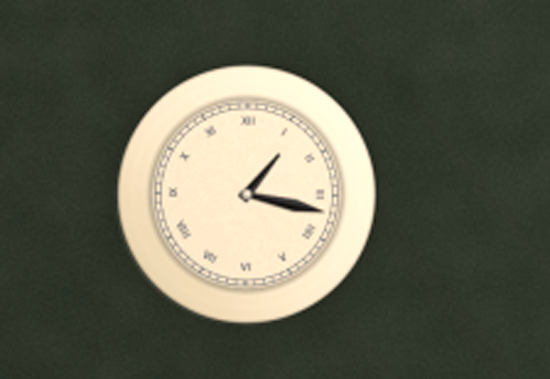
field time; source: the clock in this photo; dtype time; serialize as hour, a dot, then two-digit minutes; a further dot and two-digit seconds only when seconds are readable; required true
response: 1.17
